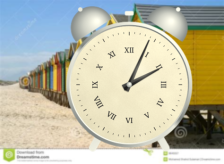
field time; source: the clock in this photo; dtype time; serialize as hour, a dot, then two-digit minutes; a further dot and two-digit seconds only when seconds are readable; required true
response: 2.04
